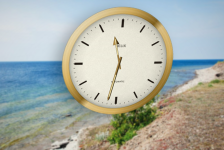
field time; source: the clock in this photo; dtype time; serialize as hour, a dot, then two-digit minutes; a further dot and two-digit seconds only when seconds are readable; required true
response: 11.32
